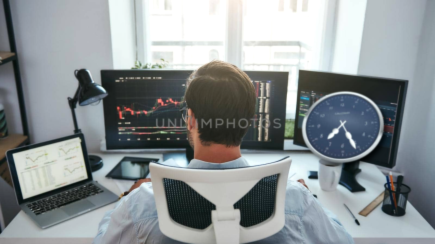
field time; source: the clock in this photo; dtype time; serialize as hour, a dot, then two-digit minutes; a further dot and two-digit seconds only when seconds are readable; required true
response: 7.26
